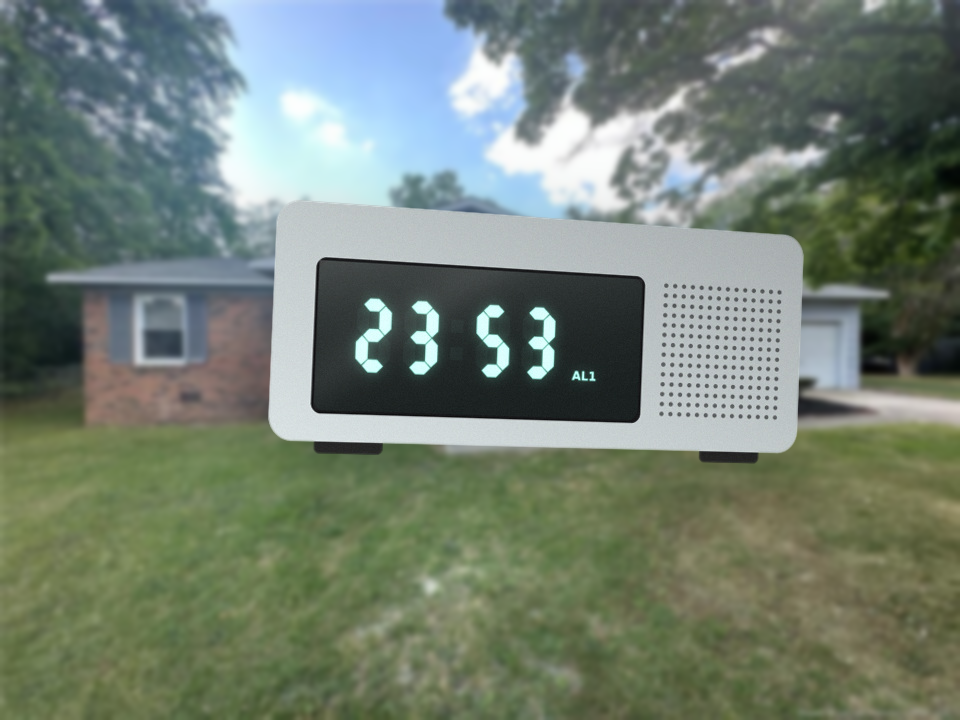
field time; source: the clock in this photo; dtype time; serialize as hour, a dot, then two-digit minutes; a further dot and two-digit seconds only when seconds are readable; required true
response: 23.53
